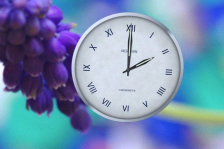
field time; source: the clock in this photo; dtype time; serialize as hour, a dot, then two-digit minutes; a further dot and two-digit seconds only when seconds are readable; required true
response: 2.00
